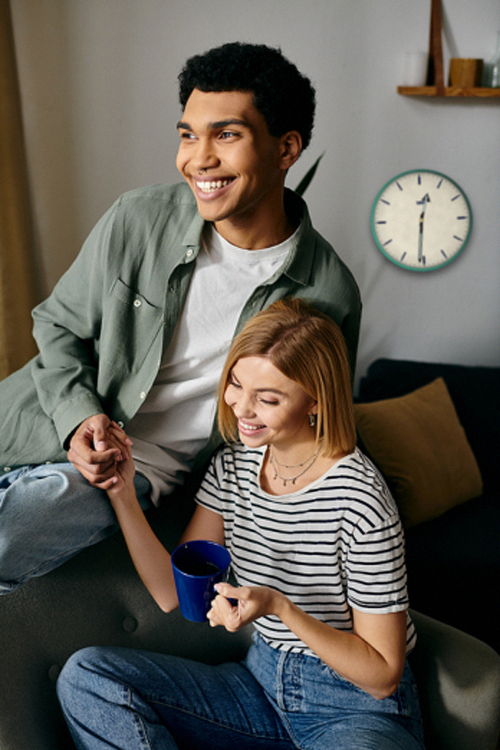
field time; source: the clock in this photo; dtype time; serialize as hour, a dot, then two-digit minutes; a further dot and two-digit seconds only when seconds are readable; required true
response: 12.31
